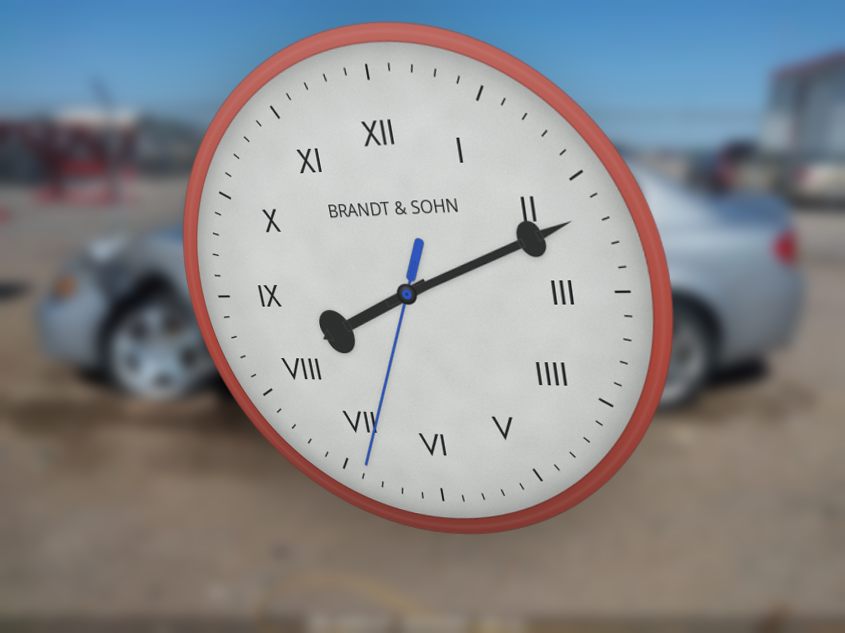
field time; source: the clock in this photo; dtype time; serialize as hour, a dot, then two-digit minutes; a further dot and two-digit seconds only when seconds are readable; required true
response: 8.11.34
